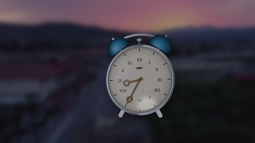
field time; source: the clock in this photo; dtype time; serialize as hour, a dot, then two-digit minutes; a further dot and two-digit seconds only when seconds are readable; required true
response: 8.35
